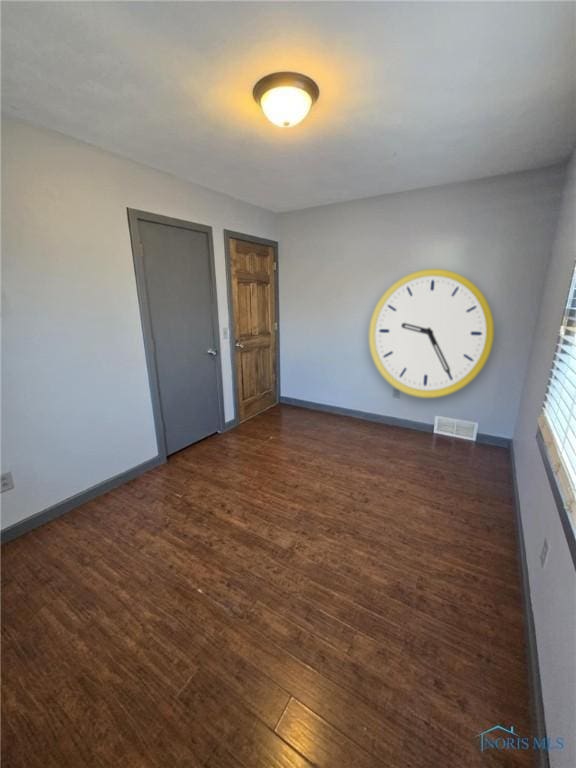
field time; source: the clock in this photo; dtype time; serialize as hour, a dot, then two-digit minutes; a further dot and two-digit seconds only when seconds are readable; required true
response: 9.25
